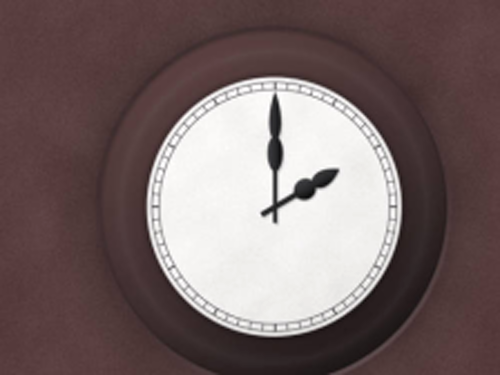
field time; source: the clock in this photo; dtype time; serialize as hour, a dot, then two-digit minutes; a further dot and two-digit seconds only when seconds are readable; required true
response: 2.00
